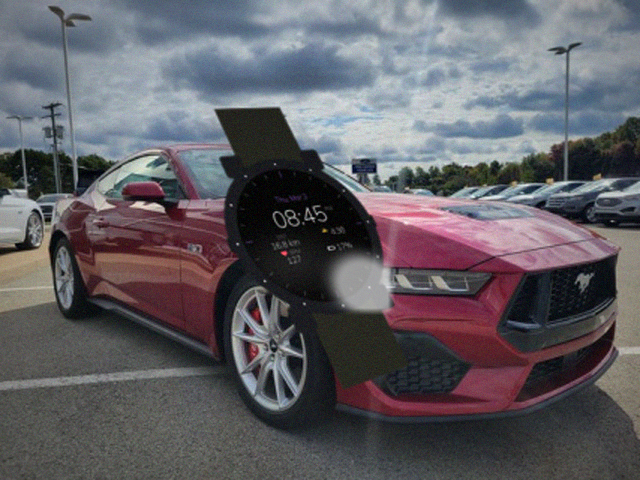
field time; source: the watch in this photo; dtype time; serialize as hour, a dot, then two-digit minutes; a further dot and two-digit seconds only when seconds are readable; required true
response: 8.45
